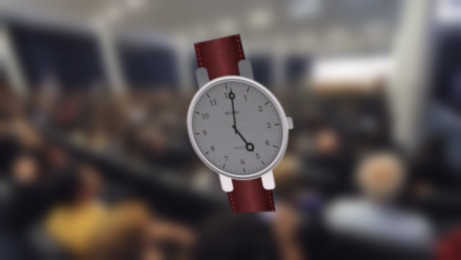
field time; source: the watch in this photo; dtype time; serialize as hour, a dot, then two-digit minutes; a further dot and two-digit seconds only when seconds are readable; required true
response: 5.01
